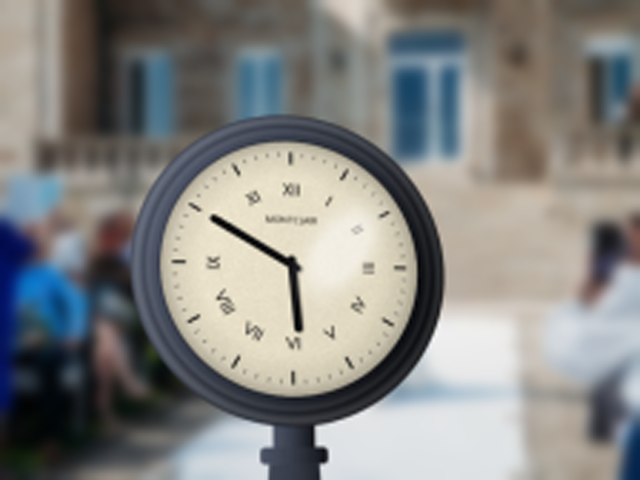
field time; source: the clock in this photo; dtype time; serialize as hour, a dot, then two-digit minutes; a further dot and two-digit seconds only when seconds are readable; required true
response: 5.50
